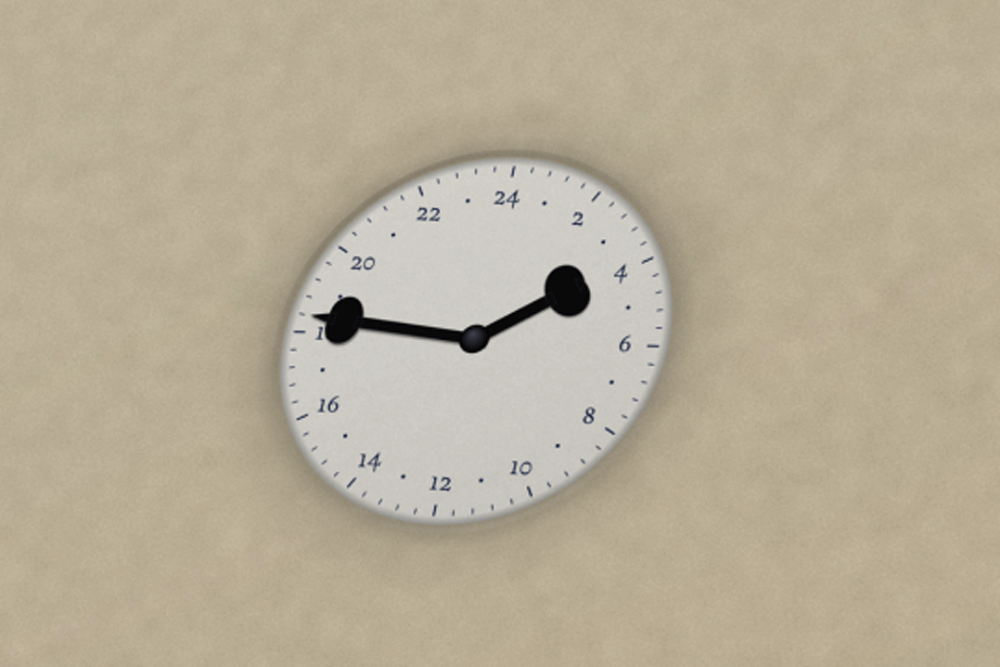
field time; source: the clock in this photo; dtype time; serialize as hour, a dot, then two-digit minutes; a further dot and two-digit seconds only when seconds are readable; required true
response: 3.46
